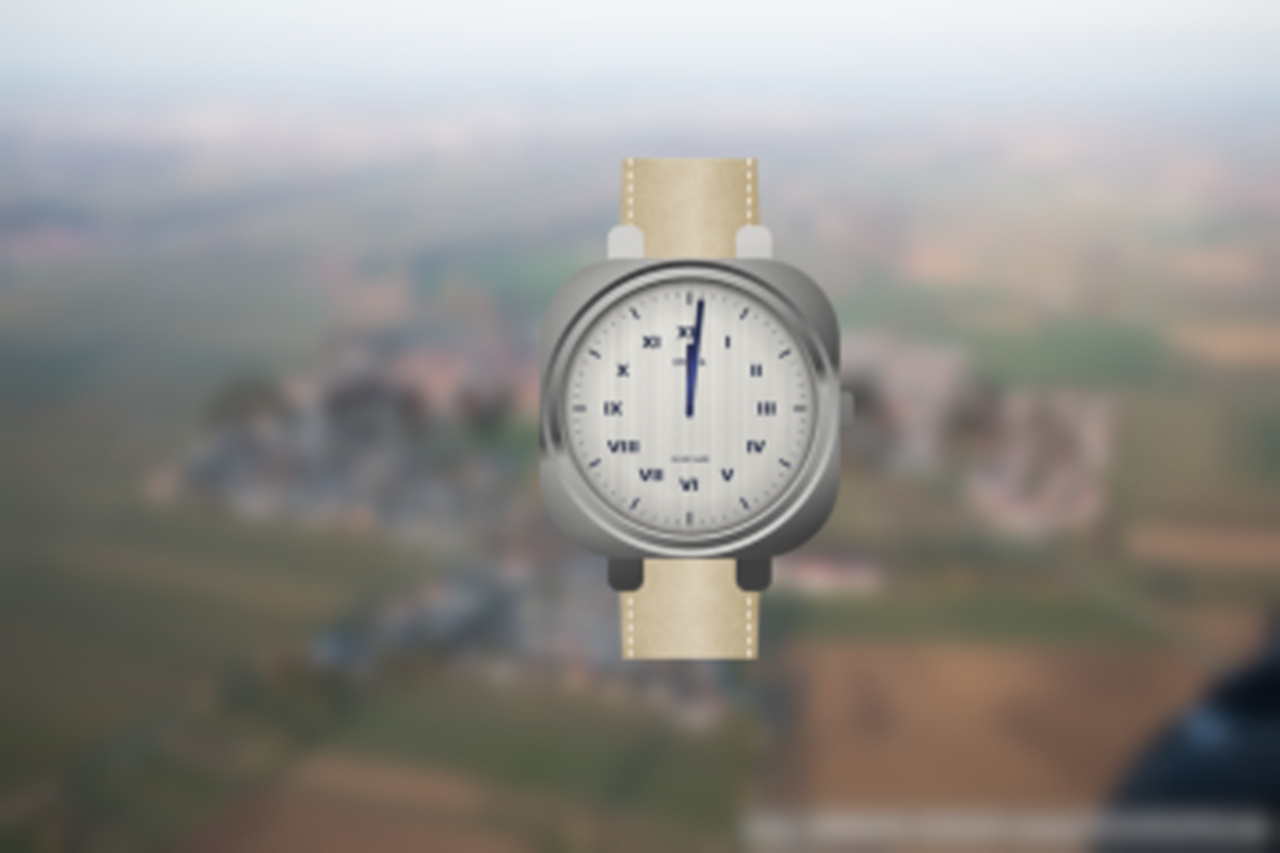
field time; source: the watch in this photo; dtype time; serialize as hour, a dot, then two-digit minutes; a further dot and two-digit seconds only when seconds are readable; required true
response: 12.01
